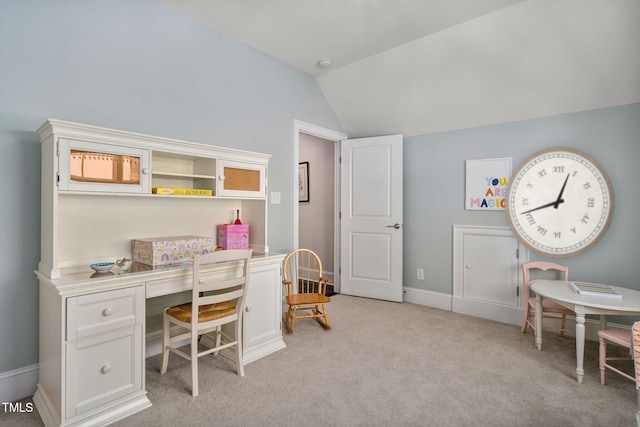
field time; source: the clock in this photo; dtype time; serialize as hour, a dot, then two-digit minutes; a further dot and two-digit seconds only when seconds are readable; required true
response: 12.42
